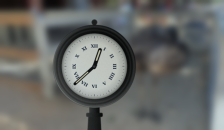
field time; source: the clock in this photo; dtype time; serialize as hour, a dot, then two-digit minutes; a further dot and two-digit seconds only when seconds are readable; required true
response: 12.38
